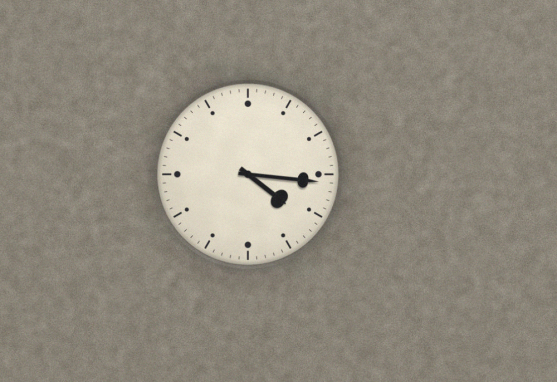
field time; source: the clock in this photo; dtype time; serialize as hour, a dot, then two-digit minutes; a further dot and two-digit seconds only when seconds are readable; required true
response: 4.16
